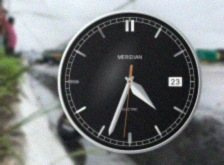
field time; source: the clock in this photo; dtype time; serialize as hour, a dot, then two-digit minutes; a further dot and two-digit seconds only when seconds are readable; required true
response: 4.33.31
